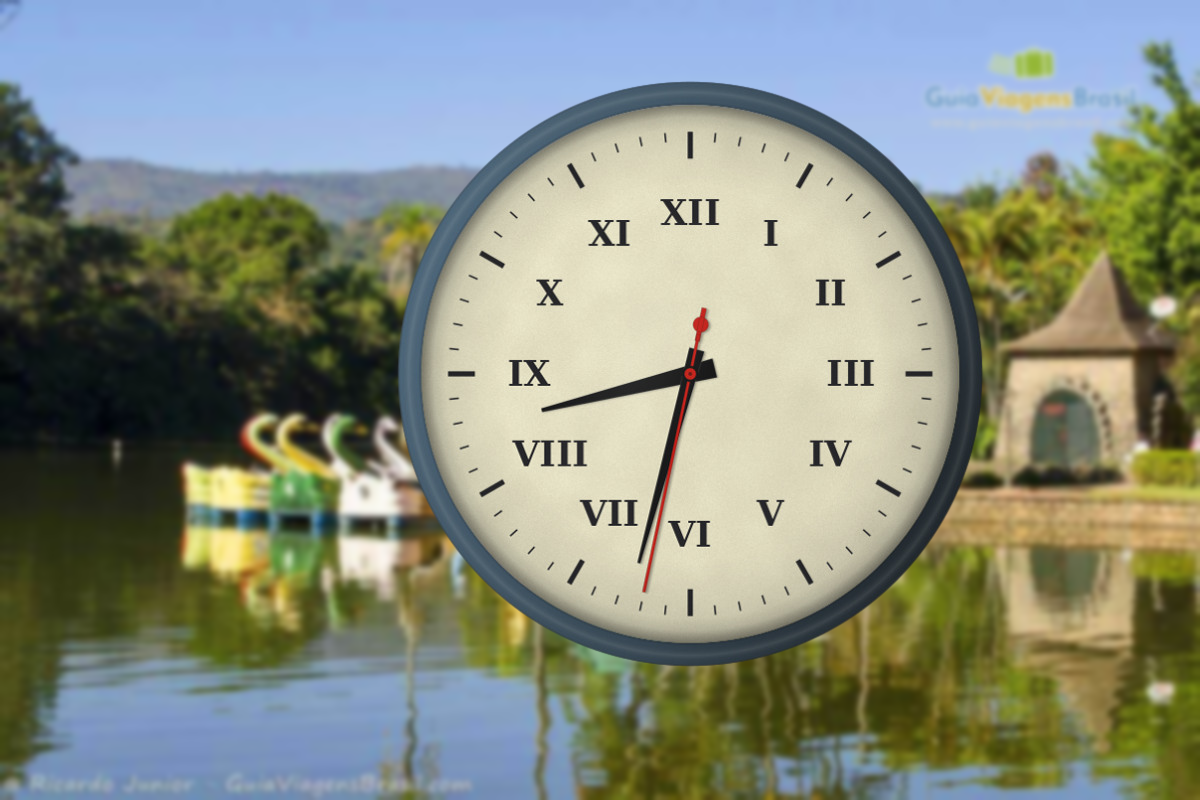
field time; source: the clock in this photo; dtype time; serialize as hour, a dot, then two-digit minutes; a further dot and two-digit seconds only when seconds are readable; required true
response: 8.32.32
